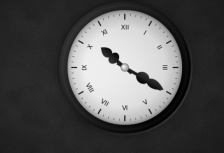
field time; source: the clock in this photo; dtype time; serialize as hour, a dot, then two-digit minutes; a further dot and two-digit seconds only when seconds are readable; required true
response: 10.20
